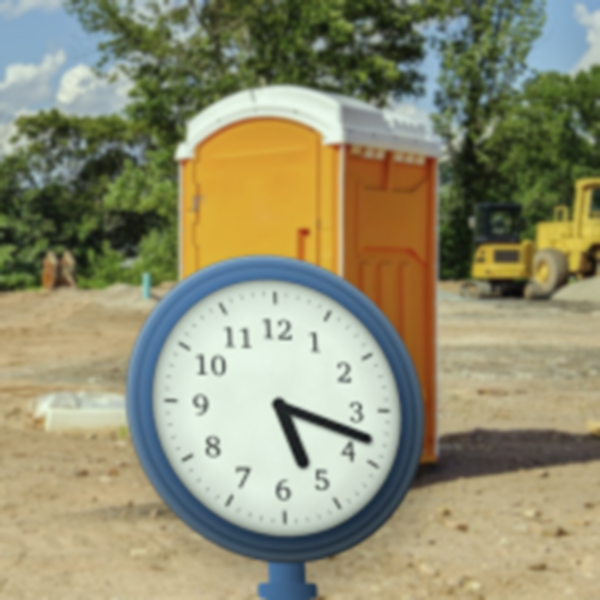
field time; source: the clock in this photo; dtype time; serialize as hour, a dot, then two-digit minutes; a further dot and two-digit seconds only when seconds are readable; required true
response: 5.18
